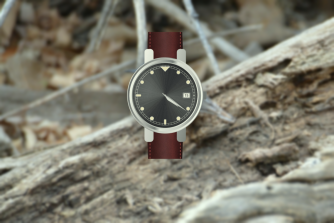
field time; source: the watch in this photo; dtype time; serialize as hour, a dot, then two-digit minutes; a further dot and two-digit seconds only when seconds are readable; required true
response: 4.21
